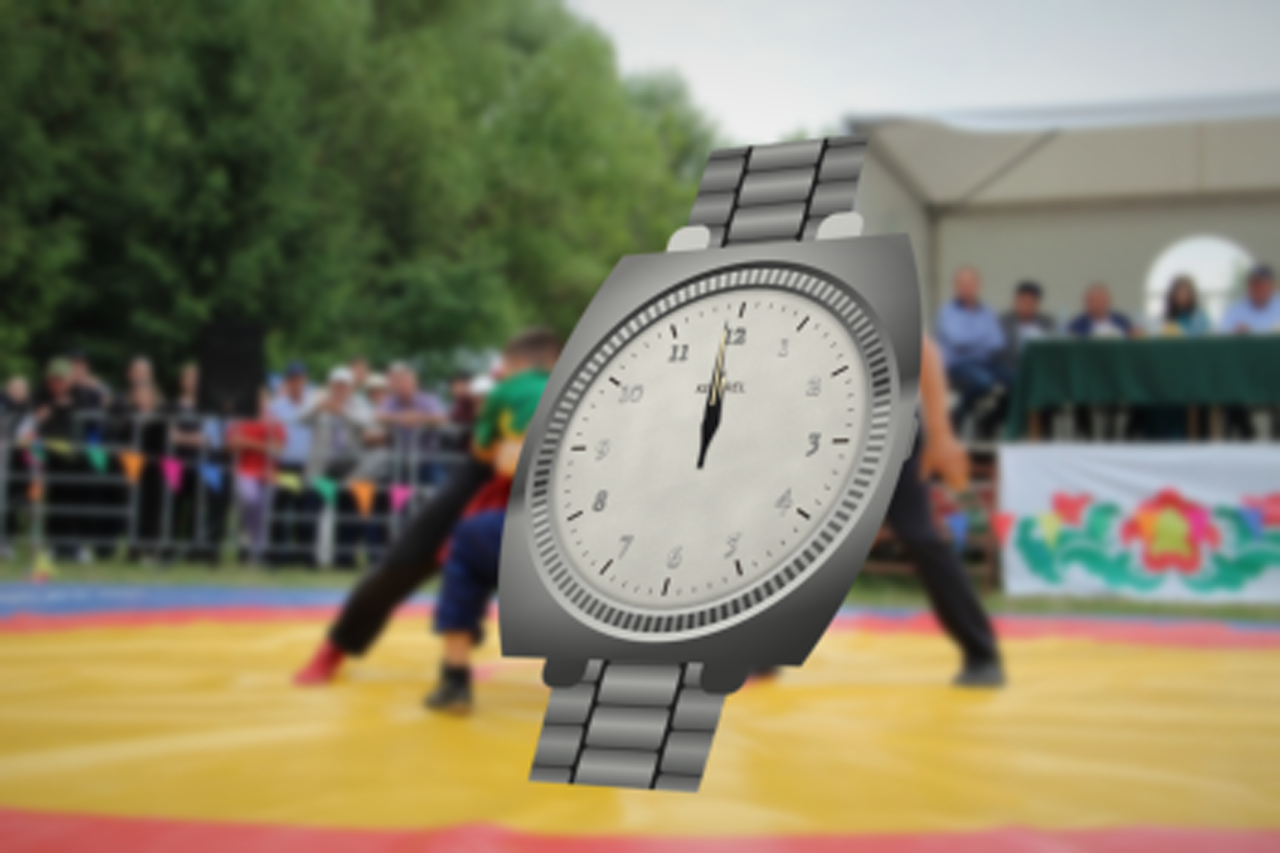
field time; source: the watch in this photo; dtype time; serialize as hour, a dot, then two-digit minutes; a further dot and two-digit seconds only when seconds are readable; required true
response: 11.59
